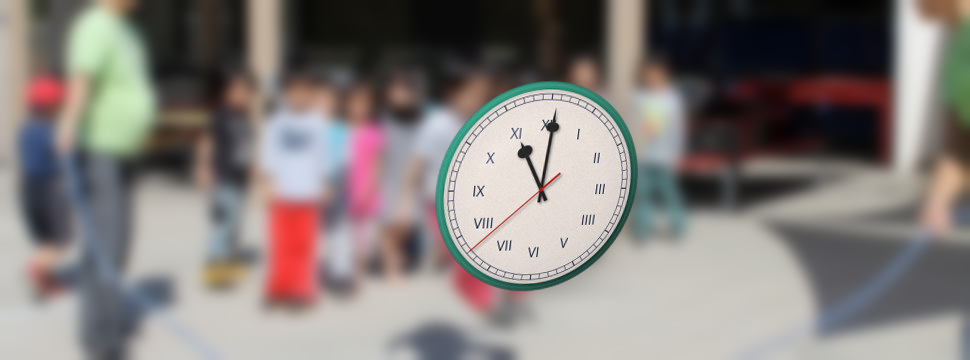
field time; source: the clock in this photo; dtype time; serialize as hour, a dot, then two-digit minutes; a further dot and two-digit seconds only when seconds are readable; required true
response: 11.00.38
